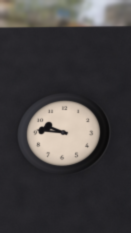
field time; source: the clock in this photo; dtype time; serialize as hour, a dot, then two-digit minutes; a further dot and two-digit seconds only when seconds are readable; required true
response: 9.46
